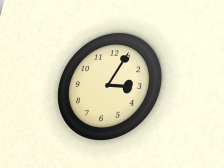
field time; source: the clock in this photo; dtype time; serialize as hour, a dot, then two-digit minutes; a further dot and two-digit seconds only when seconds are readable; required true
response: 3.04
